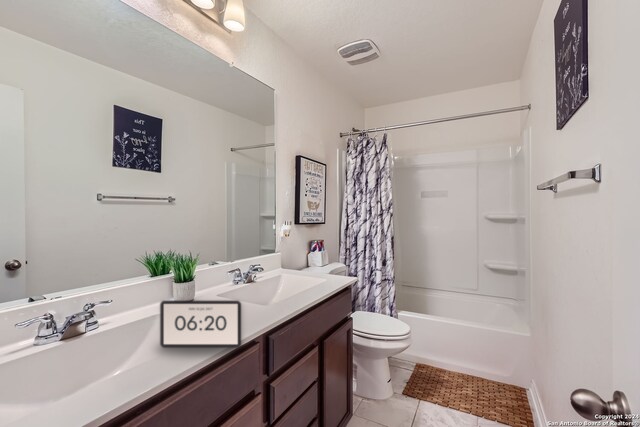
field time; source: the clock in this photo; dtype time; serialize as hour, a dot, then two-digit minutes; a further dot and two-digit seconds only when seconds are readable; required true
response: 6.20
